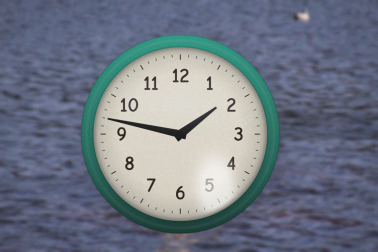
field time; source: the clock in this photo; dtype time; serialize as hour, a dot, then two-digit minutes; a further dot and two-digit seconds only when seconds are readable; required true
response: 1.47
